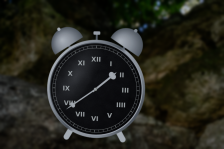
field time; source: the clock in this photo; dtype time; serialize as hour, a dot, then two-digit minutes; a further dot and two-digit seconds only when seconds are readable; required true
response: 1.39
